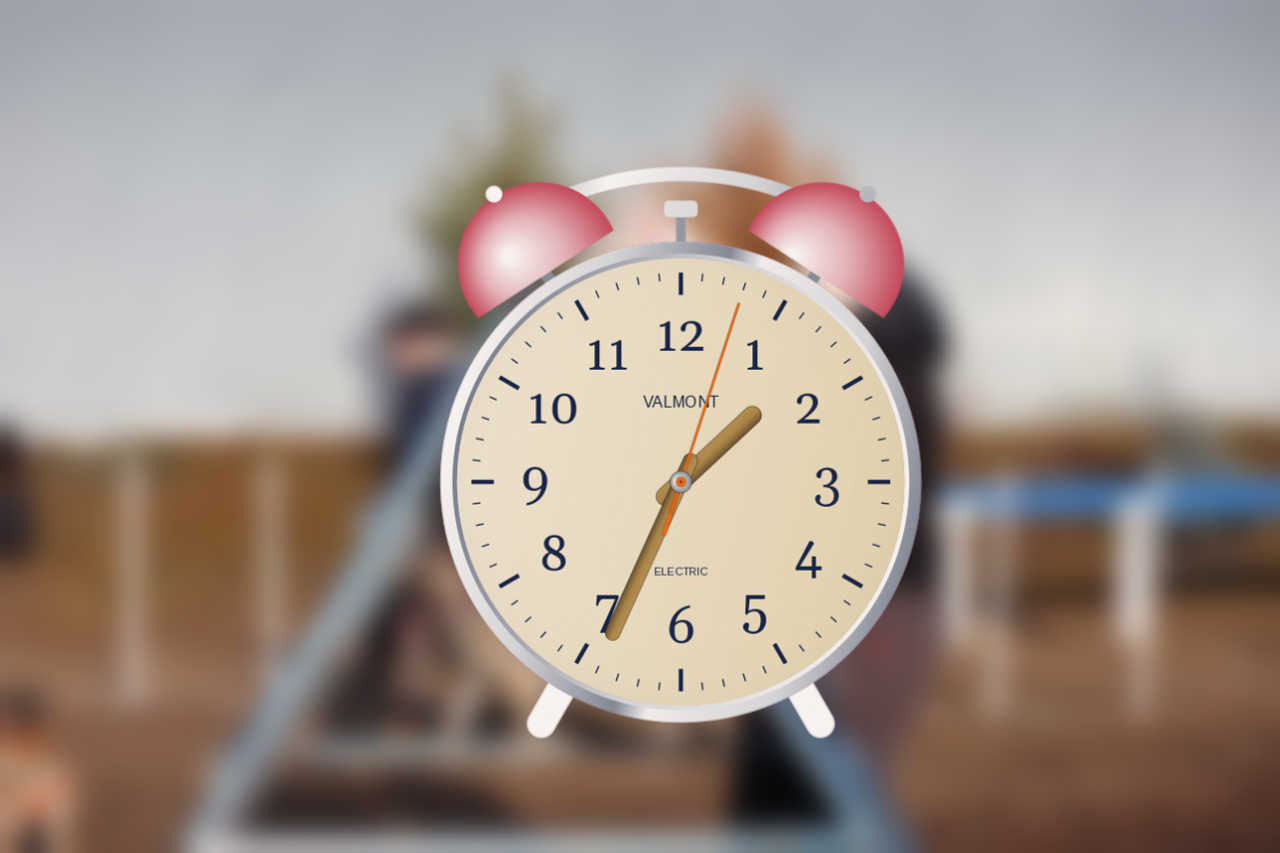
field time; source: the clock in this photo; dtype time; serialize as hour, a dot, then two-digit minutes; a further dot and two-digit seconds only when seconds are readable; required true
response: 1.34.03
